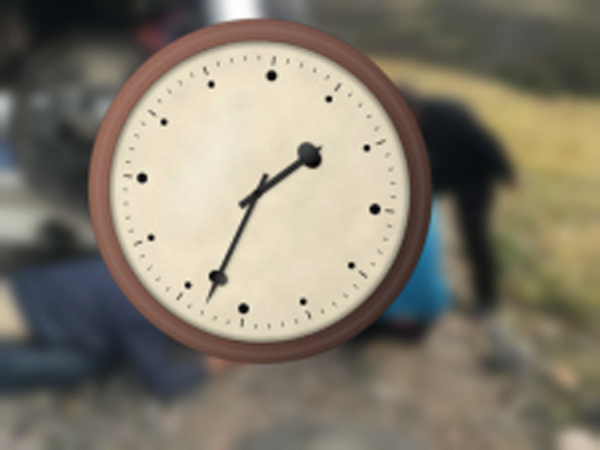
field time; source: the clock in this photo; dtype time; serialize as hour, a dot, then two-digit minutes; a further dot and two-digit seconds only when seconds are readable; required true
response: 1.33
